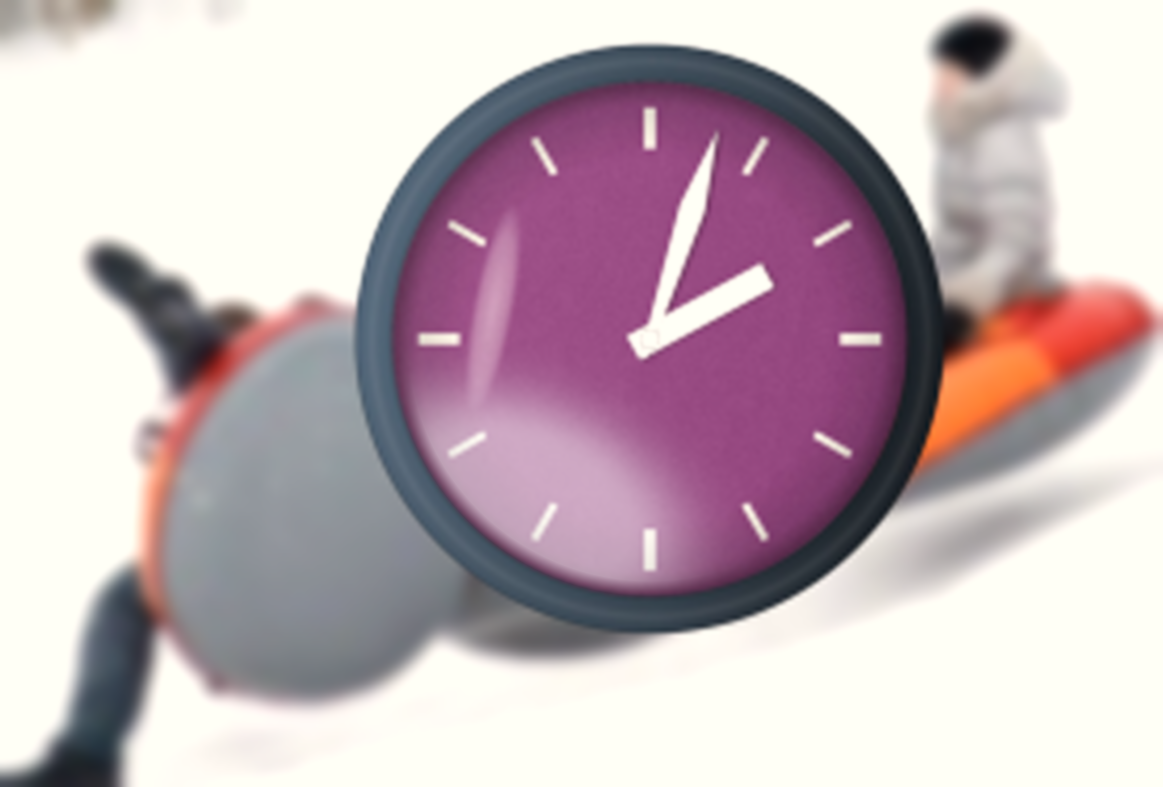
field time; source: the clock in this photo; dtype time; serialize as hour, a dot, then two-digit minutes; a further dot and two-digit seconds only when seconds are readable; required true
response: 2.03
